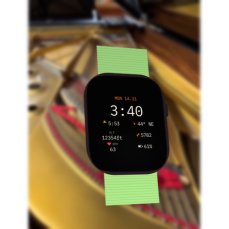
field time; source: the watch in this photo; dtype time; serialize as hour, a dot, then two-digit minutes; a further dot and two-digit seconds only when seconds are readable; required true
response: 3.40
